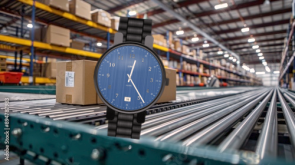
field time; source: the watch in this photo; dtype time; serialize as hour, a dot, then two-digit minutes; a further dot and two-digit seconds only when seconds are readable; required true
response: 12.24
